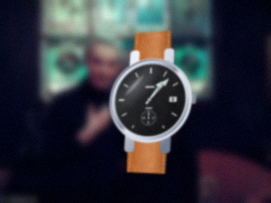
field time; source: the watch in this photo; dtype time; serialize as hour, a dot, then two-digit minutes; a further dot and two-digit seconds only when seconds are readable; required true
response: 1.07
